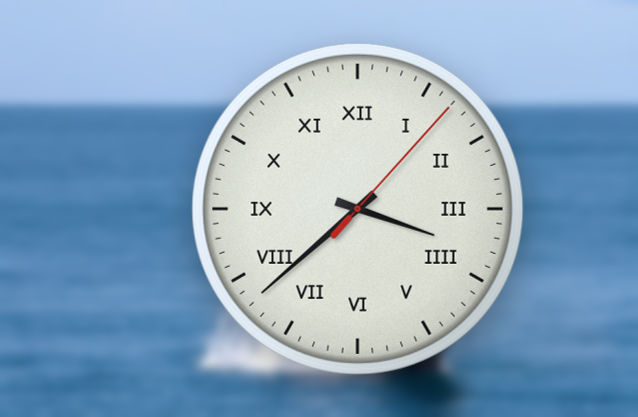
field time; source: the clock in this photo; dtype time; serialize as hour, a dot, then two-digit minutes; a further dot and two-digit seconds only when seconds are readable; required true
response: 3.38.07
